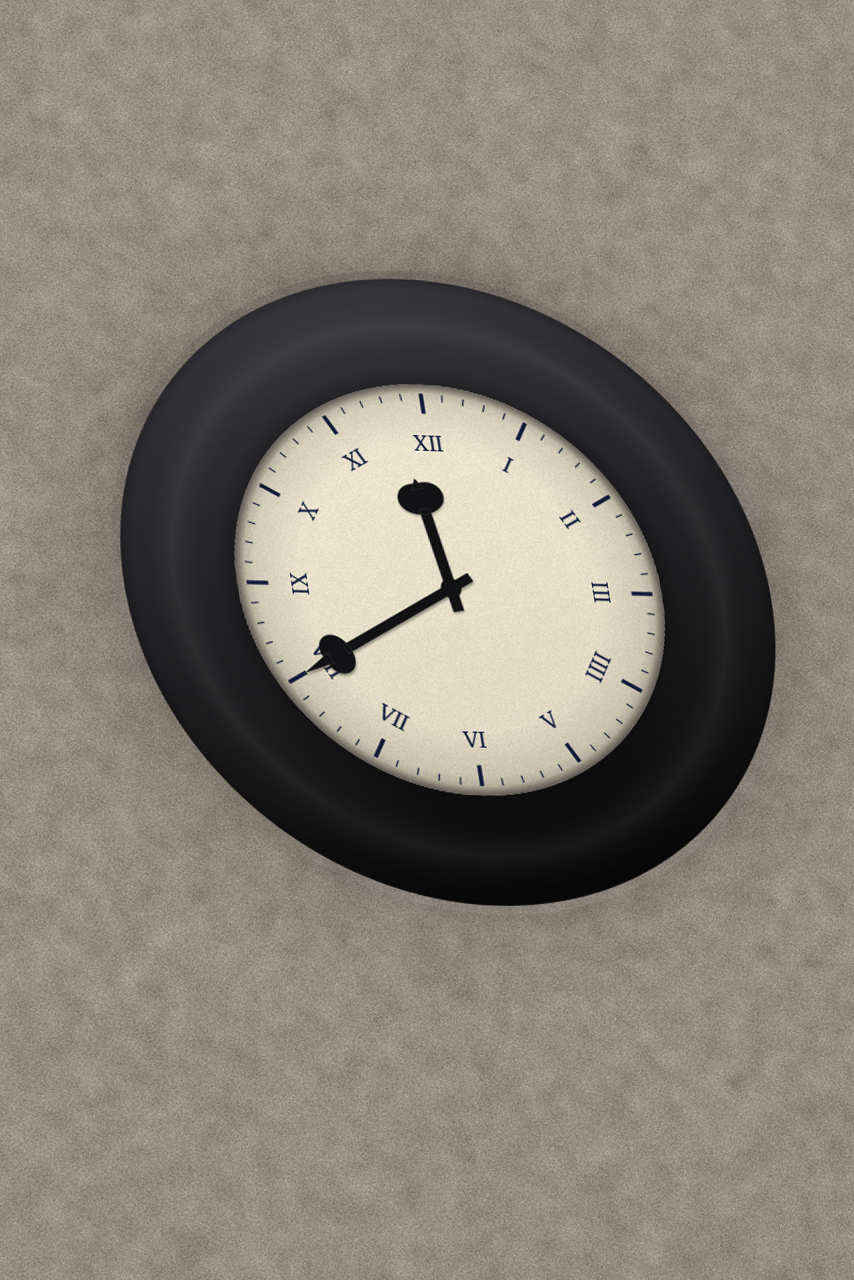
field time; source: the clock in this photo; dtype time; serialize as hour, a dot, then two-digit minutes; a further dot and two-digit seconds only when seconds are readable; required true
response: 11.40
